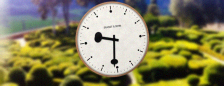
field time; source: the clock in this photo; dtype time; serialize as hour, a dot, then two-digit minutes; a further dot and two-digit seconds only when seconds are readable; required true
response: 9.31
